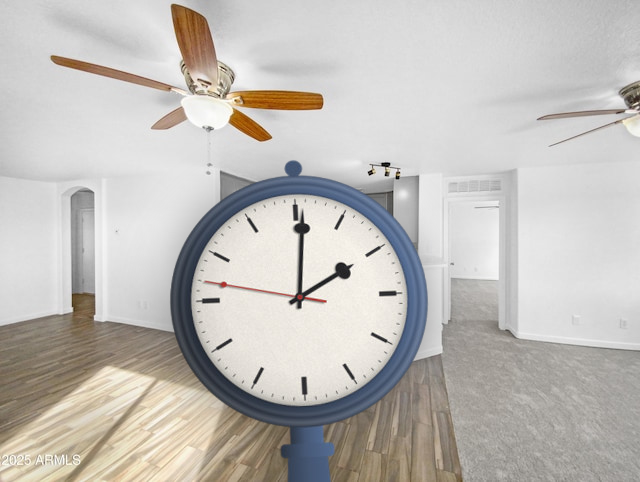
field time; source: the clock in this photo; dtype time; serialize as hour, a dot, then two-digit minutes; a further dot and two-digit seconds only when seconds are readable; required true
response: 2.00.47
